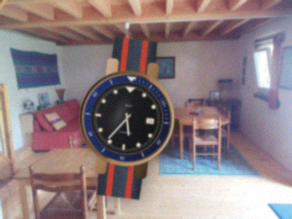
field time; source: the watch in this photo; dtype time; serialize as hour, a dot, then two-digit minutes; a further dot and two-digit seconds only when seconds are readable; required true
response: 5.36
